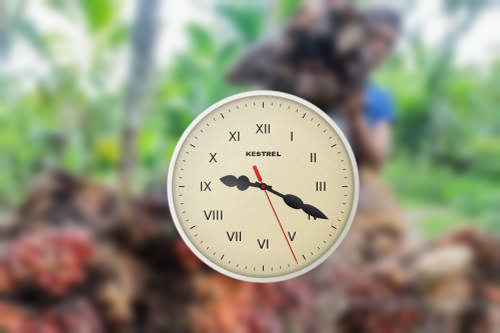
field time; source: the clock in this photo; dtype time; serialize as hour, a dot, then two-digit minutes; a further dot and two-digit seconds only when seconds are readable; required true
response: 9.19.26
